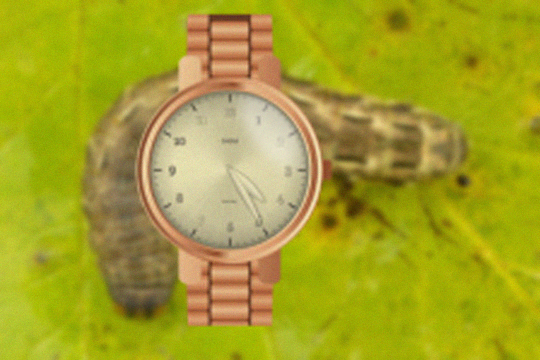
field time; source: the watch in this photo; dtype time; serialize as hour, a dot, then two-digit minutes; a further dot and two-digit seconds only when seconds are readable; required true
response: 4.25
